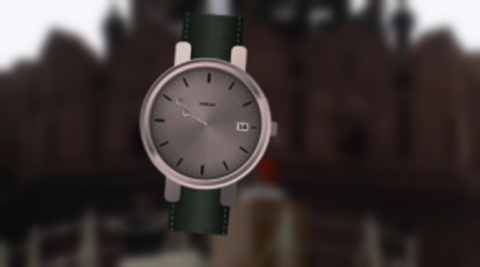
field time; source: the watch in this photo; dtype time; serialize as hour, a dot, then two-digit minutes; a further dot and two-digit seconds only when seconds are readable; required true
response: 9.51
